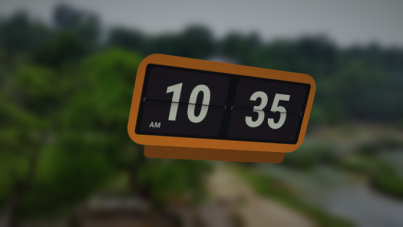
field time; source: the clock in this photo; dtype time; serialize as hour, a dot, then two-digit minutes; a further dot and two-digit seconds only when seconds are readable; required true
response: 10.35
